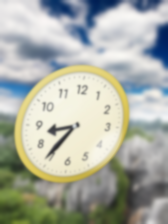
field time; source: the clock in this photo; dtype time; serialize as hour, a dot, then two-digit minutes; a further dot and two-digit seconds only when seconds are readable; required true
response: 8.36
